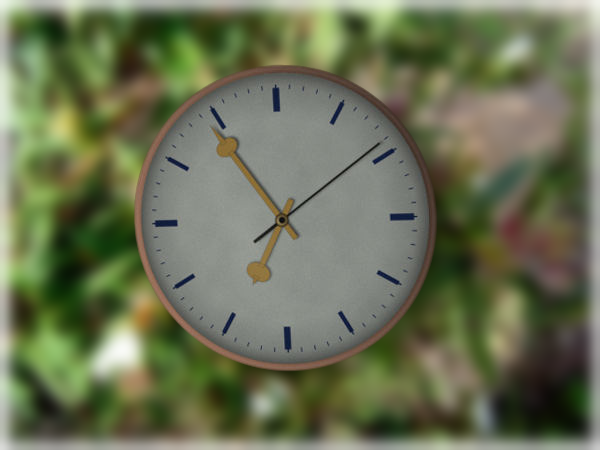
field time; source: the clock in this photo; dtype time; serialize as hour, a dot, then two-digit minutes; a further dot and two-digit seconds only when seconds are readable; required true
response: 6.54.09
